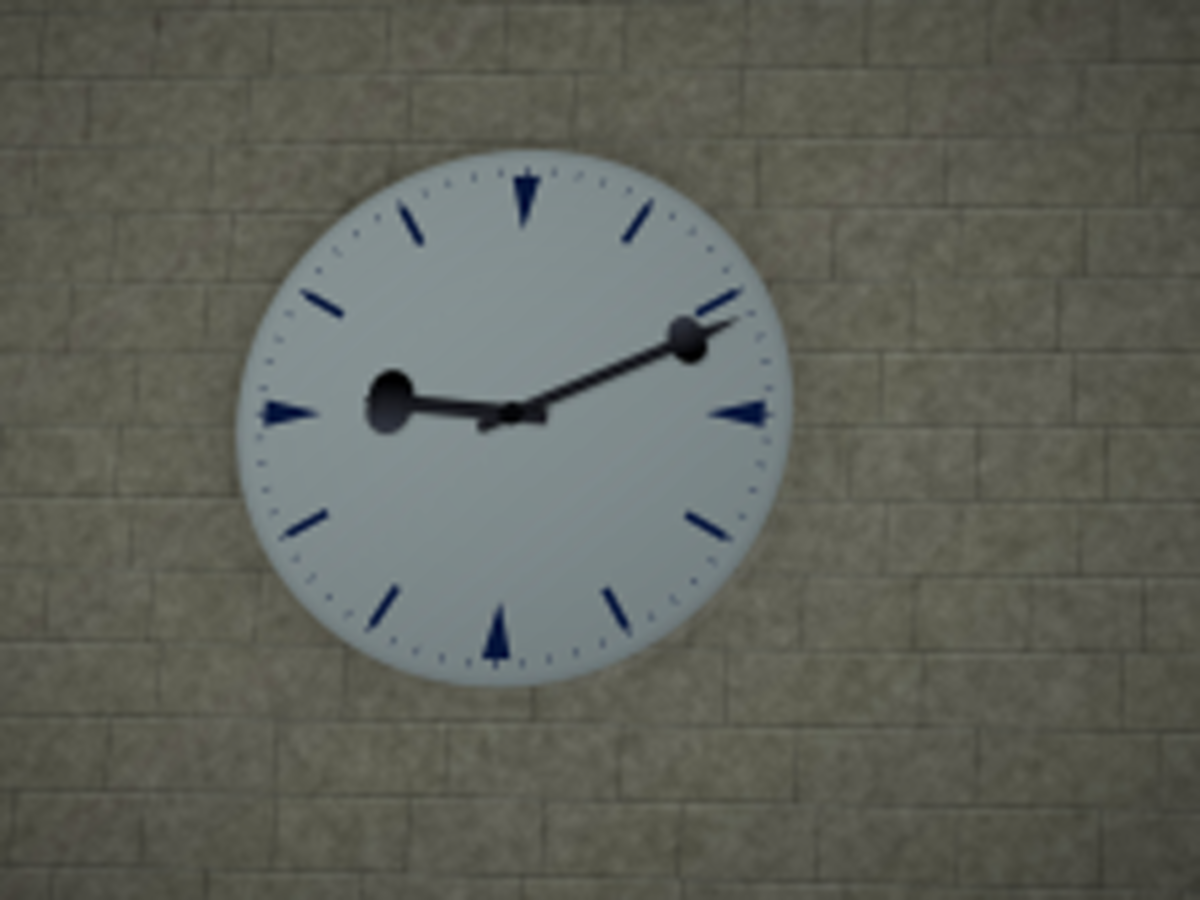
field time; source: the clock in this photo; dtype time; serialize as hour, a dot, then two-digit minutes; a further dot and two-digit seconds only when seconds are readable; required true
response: 9.11
